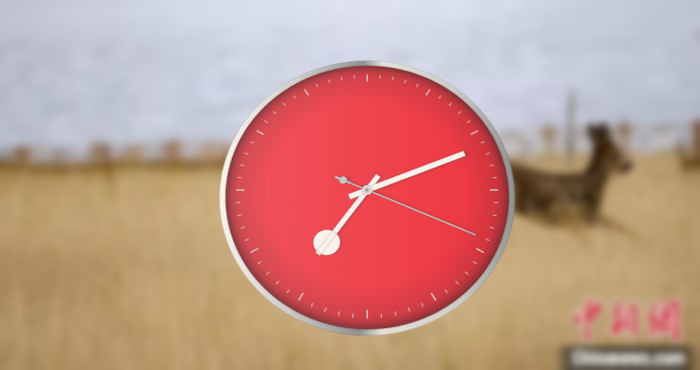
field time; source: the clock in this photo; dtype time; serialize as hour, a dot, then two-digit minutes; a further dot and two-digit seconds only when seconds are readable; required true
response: 7.11.19
